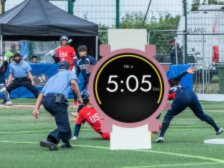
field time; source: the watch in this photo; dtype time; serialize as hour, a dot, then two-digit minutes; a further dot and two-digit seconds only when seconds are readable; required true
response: 5.05
